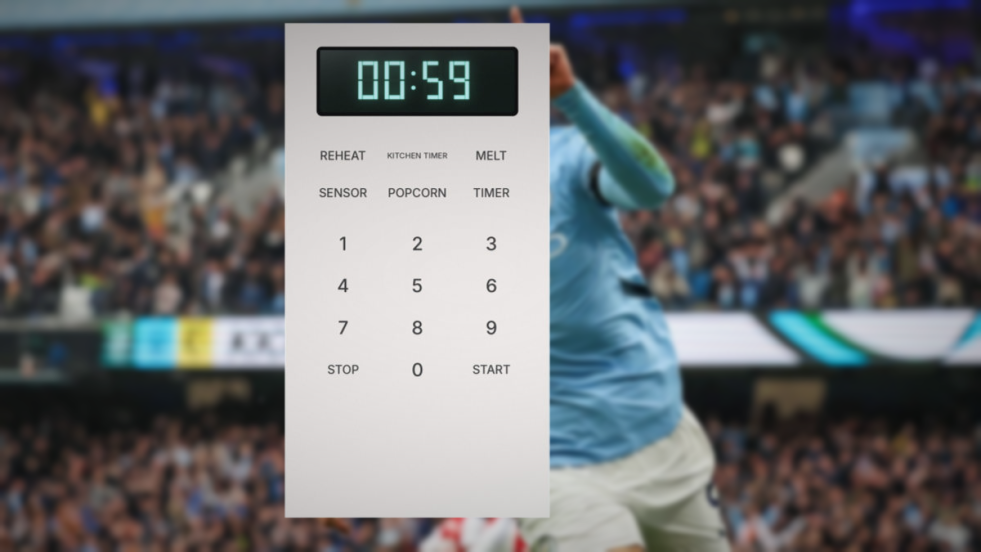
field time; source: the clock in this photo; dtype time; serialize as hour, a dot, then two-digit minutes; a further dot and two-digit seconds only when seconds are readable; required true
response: 0.59
